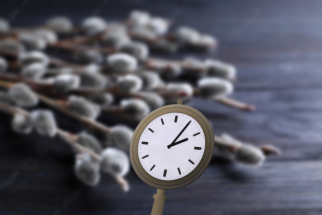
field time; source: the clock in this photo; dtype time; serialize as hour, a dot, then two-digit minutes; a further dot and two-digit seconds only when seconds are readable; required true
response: 2.05
